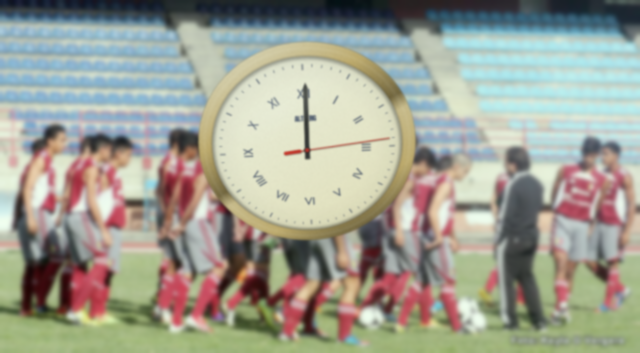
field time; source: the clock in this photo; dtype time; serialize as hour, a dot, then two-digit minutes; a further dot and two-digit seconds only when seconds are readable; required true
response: 12.00.14
